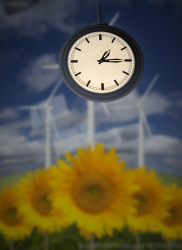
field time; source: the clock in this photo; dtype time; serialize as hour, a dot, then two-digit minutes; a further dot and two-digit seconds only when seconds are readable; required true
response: 1.15
